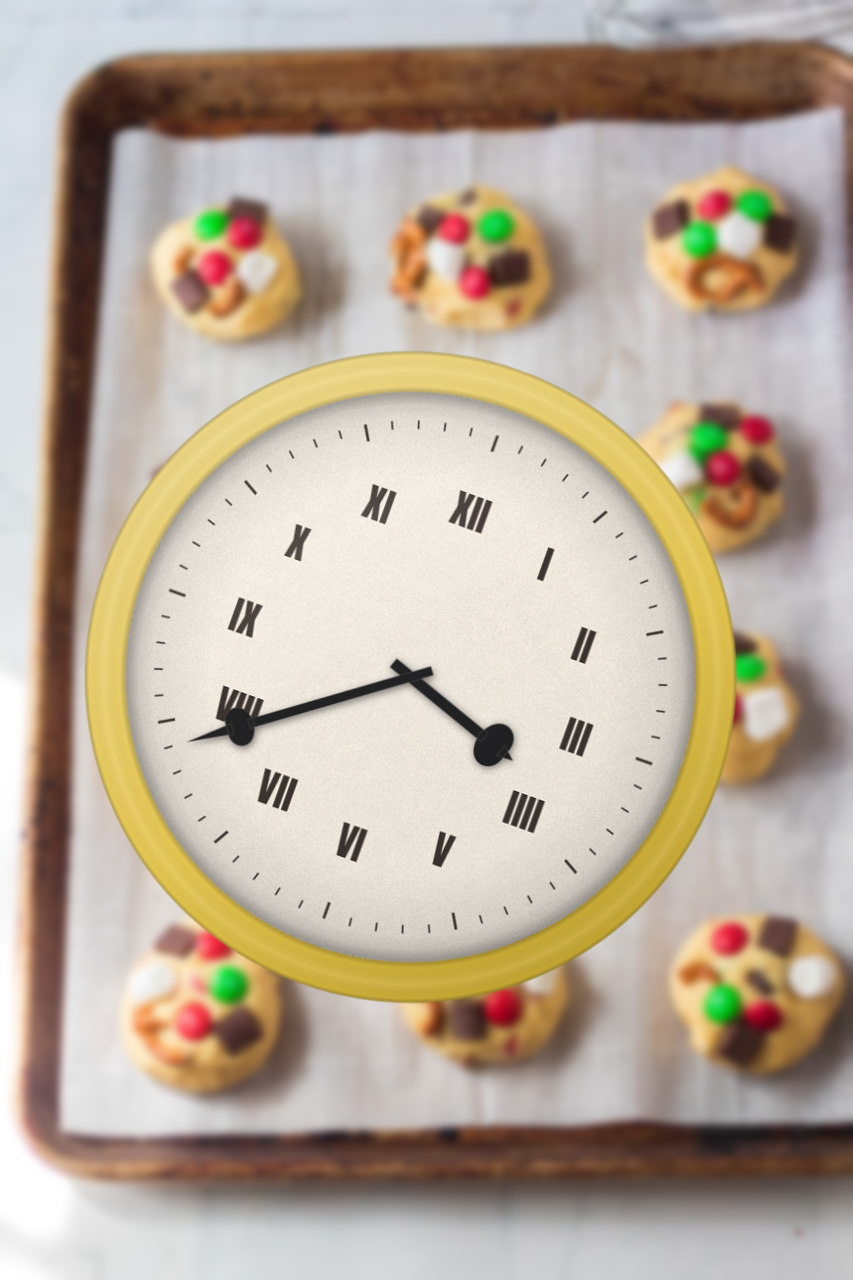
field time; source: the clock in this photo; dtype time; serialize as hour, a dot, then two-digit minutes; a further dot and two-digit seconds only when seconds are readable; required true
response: 3.39
